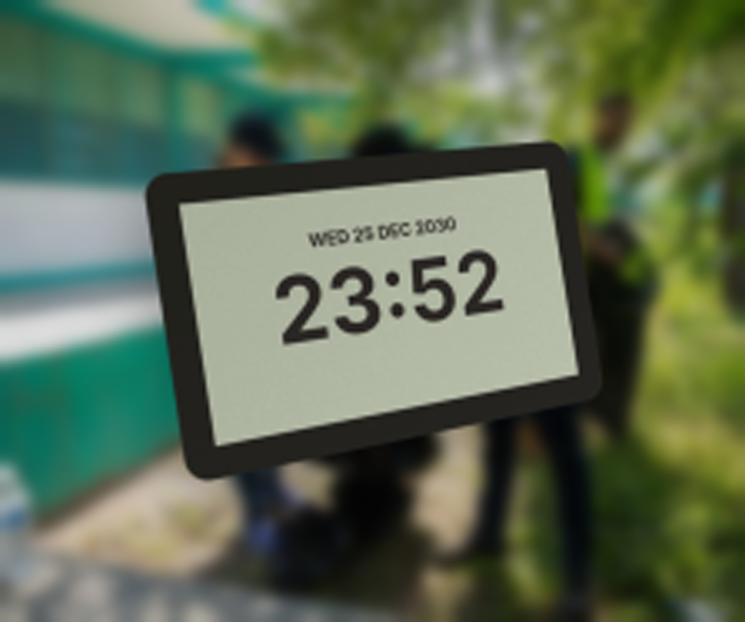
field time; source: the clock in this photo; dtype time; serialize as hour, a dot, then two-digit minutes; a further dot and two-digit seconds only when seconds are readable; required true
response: 23.52
